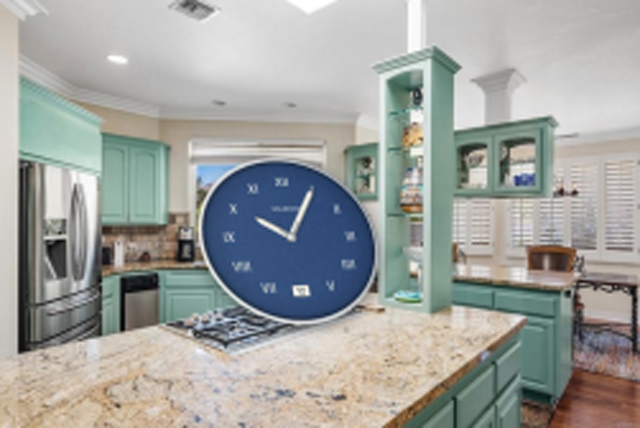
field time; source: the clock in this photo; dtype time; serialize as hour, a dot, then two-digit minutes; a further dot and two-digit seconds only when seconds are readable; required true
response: 10.05
